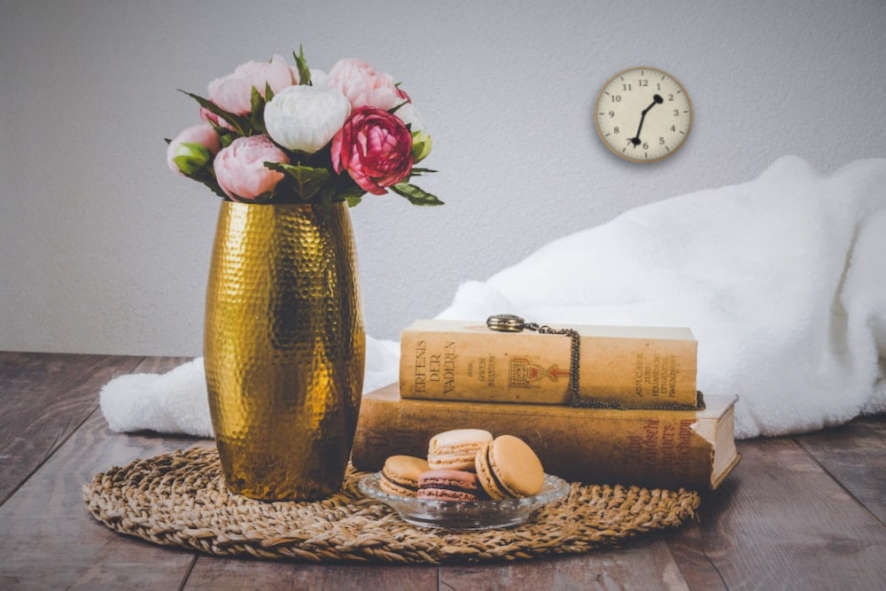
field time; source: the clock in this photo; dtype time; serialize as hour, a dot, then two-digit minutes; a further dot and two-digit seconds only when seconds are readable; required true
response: 1.33
